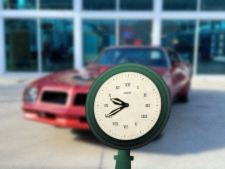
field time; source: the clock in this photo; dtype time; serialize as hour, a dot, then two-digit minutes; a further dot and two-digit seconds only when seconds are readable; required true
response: 9.40
